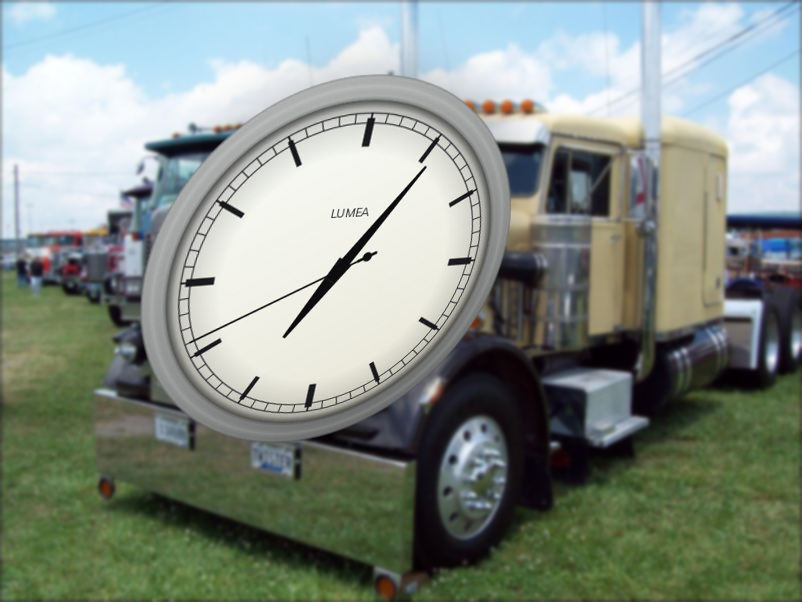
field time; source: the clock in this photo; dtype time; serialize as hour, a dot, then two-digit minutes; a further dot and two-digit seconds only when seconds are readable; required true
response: 7.05.41
